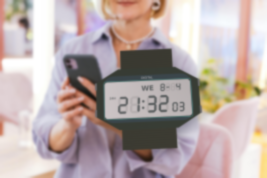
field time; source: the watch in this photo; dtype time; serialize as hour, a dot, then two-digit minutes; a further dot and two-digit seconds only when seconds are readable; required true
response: 21.32
